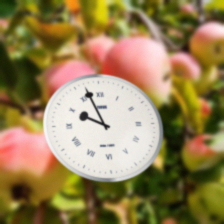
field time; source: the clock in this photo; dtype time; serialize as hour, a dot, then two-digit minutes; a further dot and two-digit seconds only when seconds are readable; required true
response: 9.57
